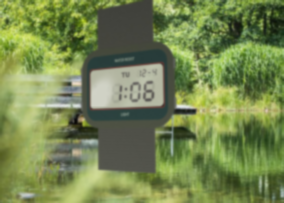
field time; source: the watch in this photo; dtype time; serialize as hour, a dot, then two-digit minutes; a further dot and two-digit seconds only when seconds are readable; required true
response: 1.06
